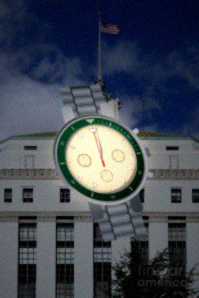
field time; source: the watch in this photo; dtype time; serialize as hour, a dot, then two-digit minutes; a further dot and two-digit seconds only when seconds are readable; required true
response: 12.01
